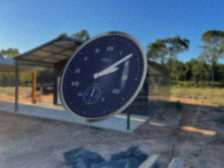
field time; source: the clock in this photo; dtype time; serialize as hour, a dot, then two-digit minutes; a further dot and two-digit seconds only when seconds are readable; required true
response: 2.08
